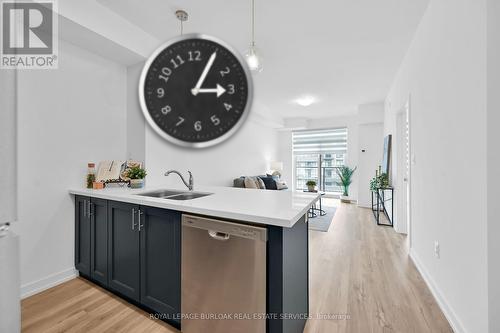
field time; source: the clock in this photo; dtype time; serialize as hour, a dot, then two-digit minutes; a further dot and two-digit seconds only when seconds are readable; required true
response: 3.05
